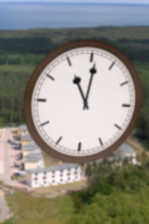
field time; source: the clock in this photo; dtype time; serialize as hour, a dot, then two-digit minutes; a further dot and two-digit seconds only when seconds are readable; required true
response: 11.01
